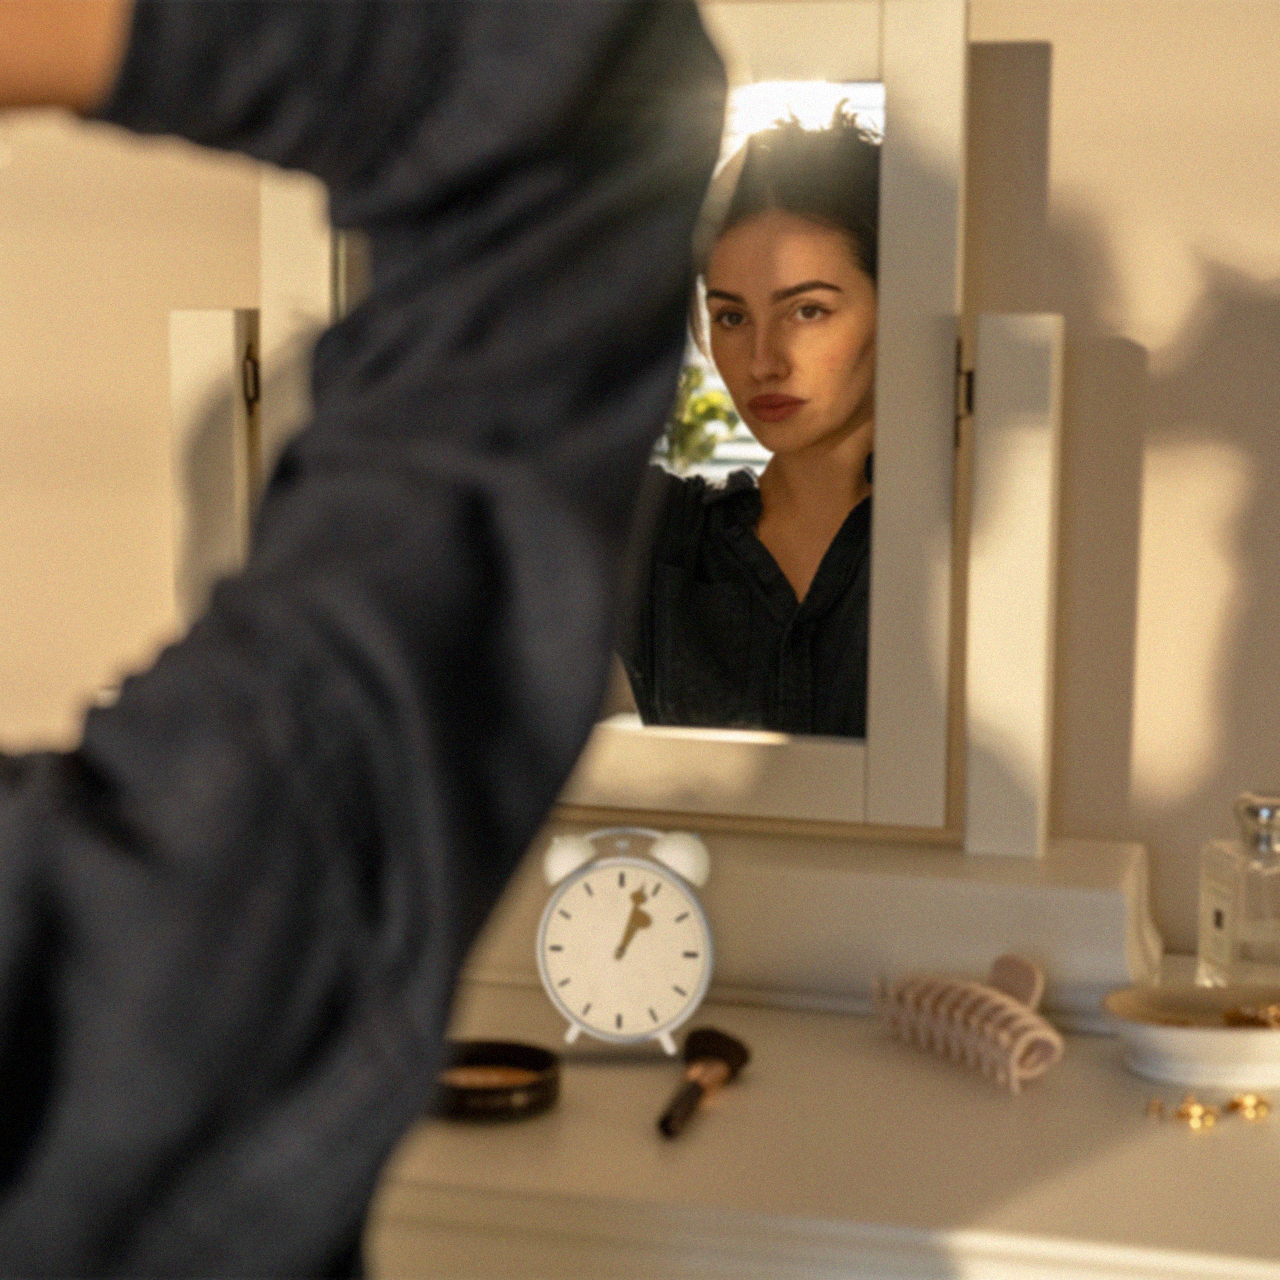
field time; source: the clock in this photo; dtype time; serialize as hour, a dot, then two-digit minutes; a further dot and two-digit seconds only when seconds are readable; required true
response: 1.03
